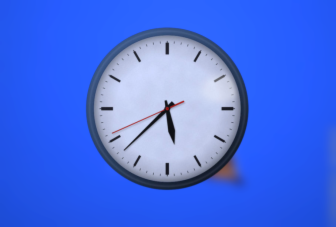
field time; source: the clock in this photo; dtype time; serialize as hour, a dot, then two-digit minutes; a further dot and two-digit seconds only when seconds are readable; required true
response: 5.37.41
